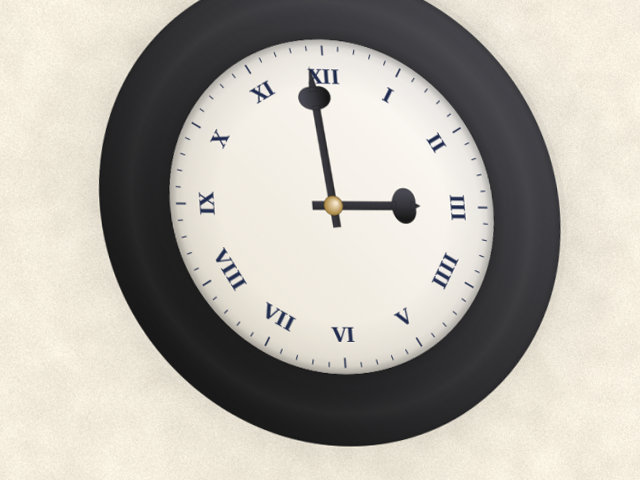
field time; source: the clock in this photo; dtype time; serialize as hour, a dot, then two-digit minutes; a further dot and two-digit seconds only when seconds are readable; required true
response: 2.59
